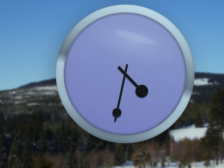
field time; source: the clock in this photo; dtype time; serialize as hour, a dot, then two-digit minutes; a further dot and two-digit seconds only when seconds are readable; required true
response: 4.32
